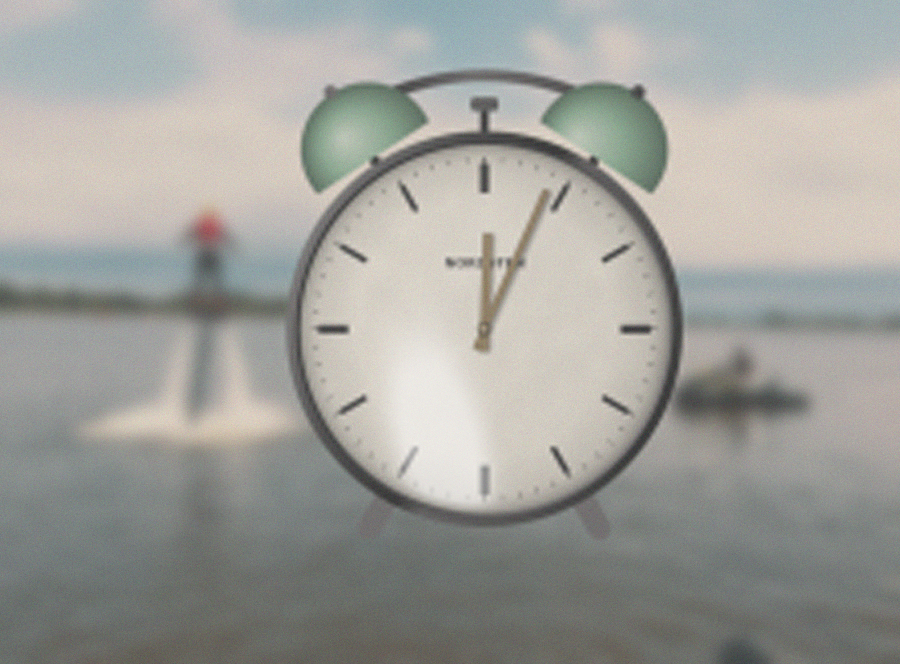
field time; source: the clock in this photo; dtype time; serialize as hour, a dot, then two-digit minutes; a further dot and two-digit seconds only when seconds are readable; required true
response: 12.04
